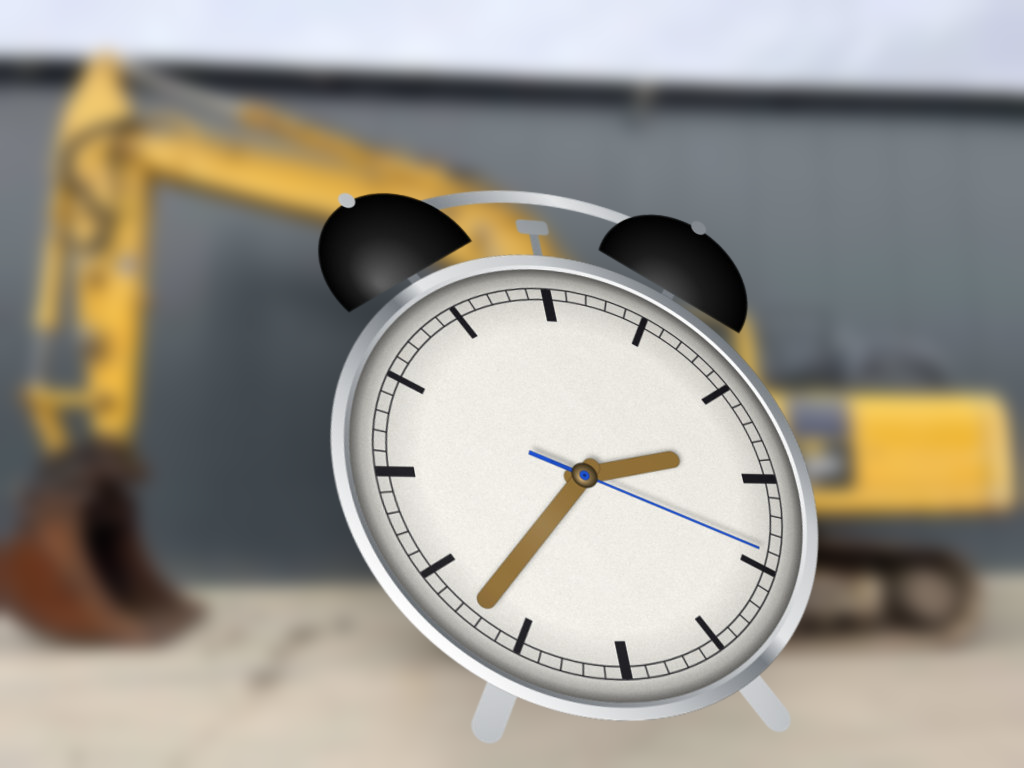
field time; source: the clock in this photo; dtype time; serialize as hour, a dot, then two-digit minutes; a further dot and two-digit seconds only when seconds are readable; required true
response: 2.37.19
